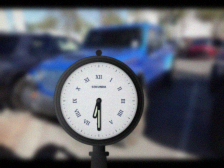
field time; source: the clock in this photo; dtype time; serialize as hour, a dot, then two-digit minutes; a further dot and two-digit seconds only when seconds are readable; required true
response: 6.30
